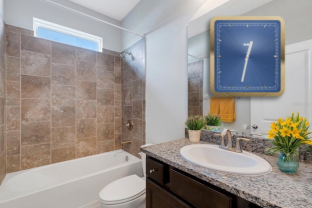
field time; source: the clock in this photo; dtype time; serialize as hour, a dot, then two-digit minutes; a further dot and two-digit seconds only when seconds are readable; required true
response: 12.32
